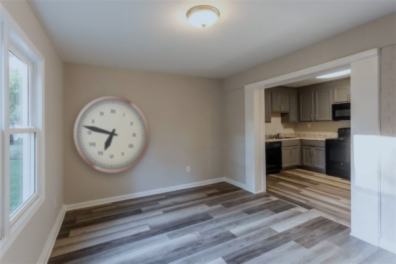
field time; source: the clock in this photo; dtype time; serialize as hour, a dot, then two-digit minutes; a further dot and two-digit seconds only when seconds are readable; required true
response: 6.47
